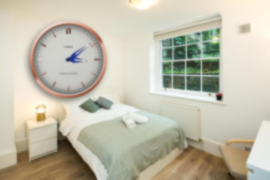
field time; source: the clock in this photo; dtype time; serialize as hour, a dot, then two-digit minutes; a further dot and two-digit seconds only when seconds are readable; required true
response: 3.09
